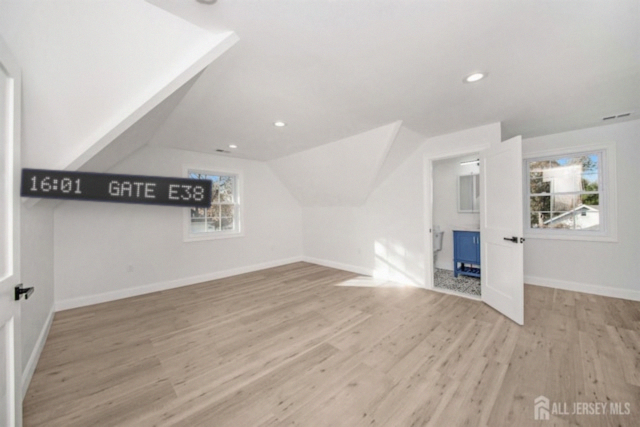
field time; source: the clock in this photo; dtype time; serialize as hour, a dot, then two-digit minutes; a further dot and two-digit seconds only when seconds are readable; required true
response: 16.01
